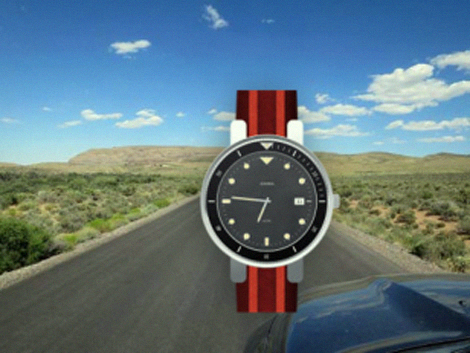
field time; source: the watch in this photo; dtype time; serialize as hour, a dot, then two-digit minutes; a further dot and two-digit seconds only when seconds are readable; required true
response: 6.46
